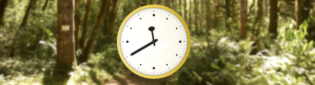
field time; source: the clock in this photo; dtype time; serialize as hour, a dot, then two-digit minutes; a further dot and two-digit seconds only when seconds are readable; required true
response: 11.40
